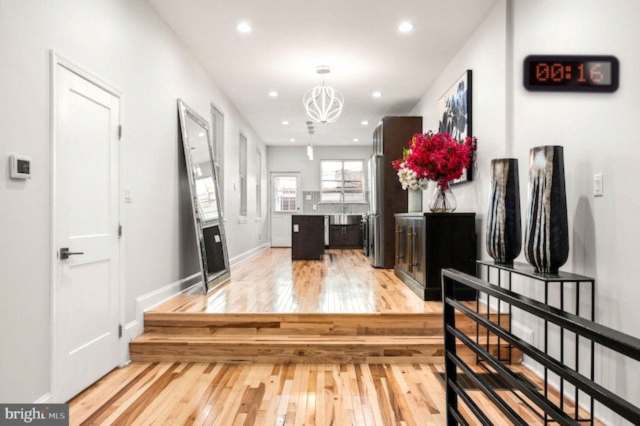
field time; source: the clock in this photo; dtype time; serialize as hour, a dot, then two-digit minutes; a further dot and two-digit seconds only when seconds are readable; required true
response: 0.16
